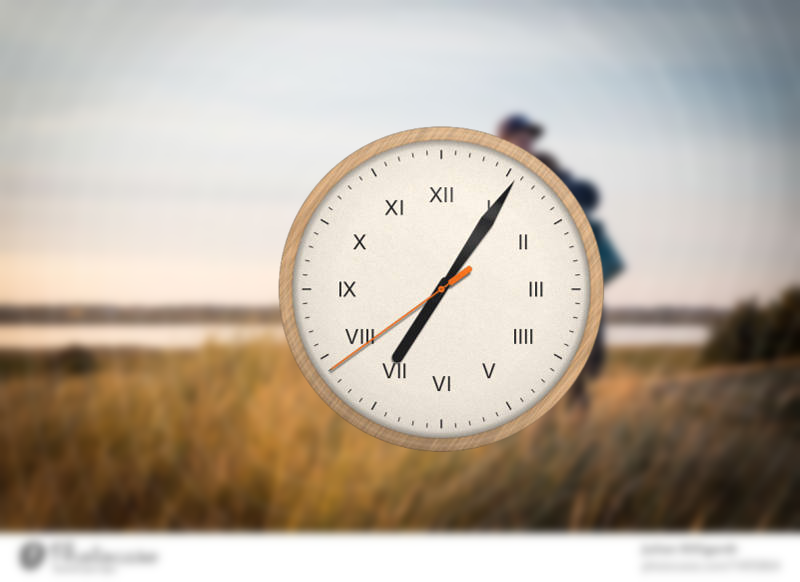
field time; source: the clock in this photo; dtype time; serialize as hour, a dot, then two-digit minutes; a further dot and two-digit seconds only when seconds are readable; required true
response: 7.05.39
